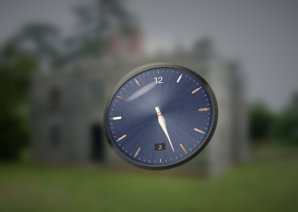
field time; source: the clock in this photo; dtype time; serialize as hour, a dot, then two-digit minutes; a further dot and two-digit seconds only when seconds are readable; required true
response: 5.27
